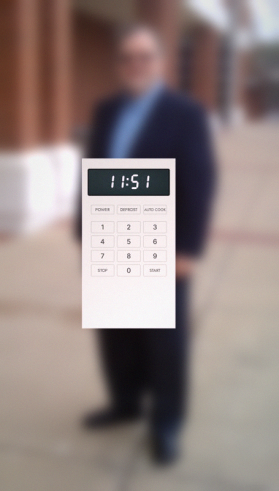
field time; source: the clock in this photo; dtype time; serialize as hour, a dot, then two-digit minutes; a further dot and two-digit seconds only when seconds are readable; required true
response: 11.51
